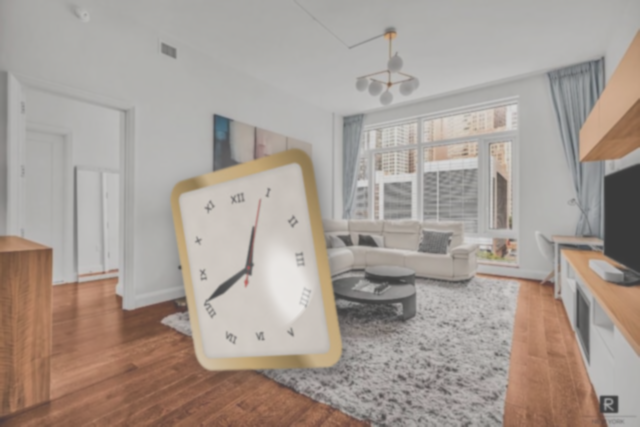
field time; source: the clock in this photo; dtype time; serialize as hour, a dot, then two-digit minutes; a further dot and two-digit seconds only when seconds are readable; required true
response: 12.41.04
